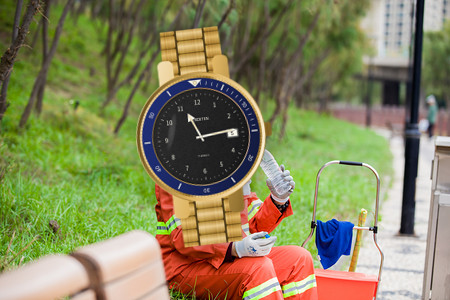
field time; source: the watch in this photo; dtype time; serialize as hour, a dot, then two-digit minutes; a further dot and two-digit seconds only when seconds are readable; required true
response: 11.14
